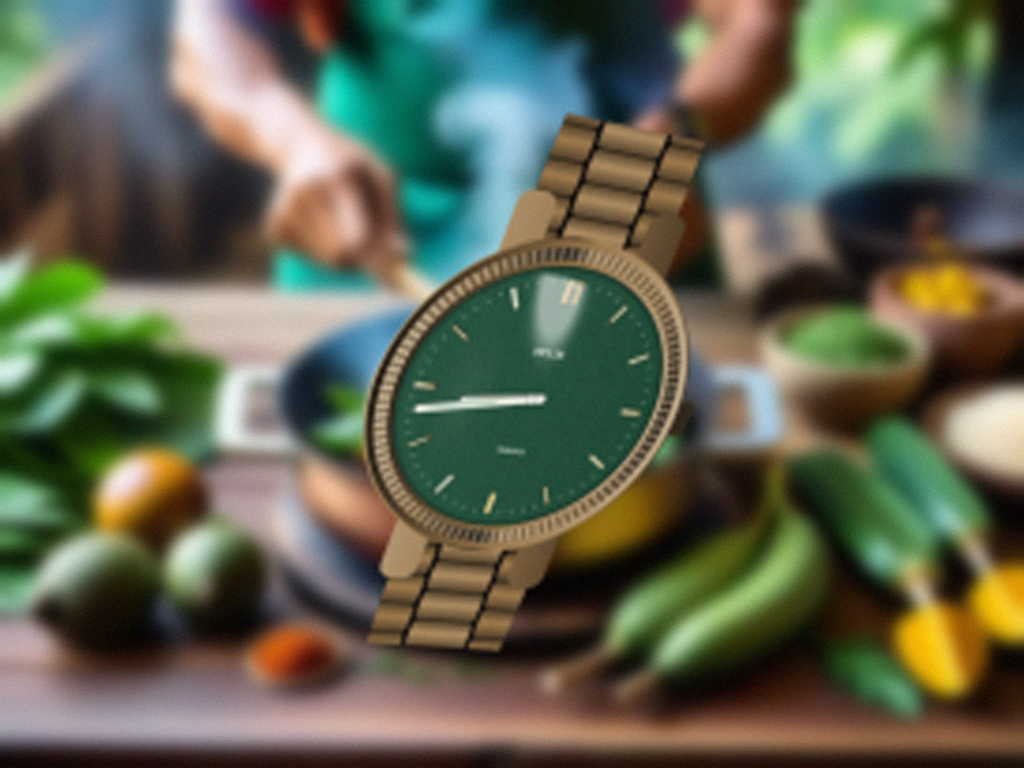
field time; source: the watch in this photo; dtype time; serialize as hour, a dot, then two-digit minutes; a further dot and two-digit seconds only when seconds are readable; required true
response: 8.43
